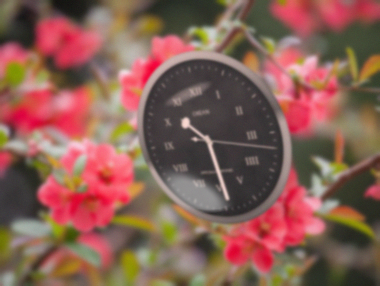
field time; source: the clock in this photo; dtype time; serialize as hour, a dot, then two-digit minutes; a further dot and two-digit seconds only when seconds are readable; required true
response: 10.29.17
